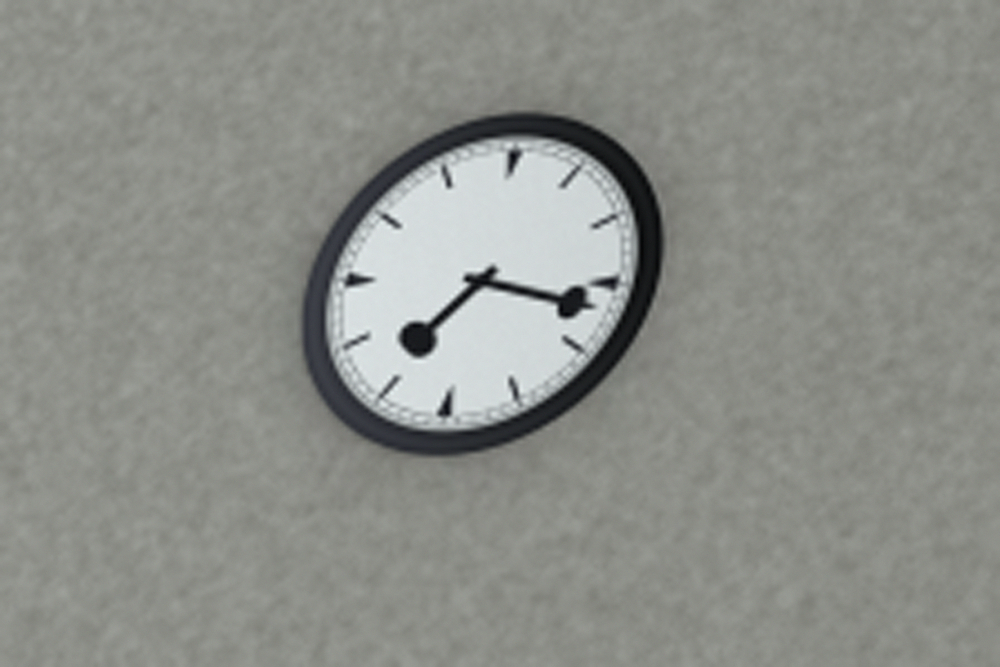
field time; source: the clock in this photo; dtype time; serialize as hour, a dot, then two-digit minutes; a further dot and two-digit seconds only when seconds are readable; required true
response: 7.17
